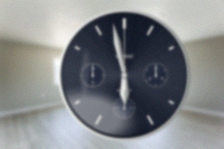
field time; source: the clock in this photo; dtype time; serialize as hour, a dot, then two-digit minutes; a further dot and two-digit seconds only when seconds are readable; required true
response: 5.58
